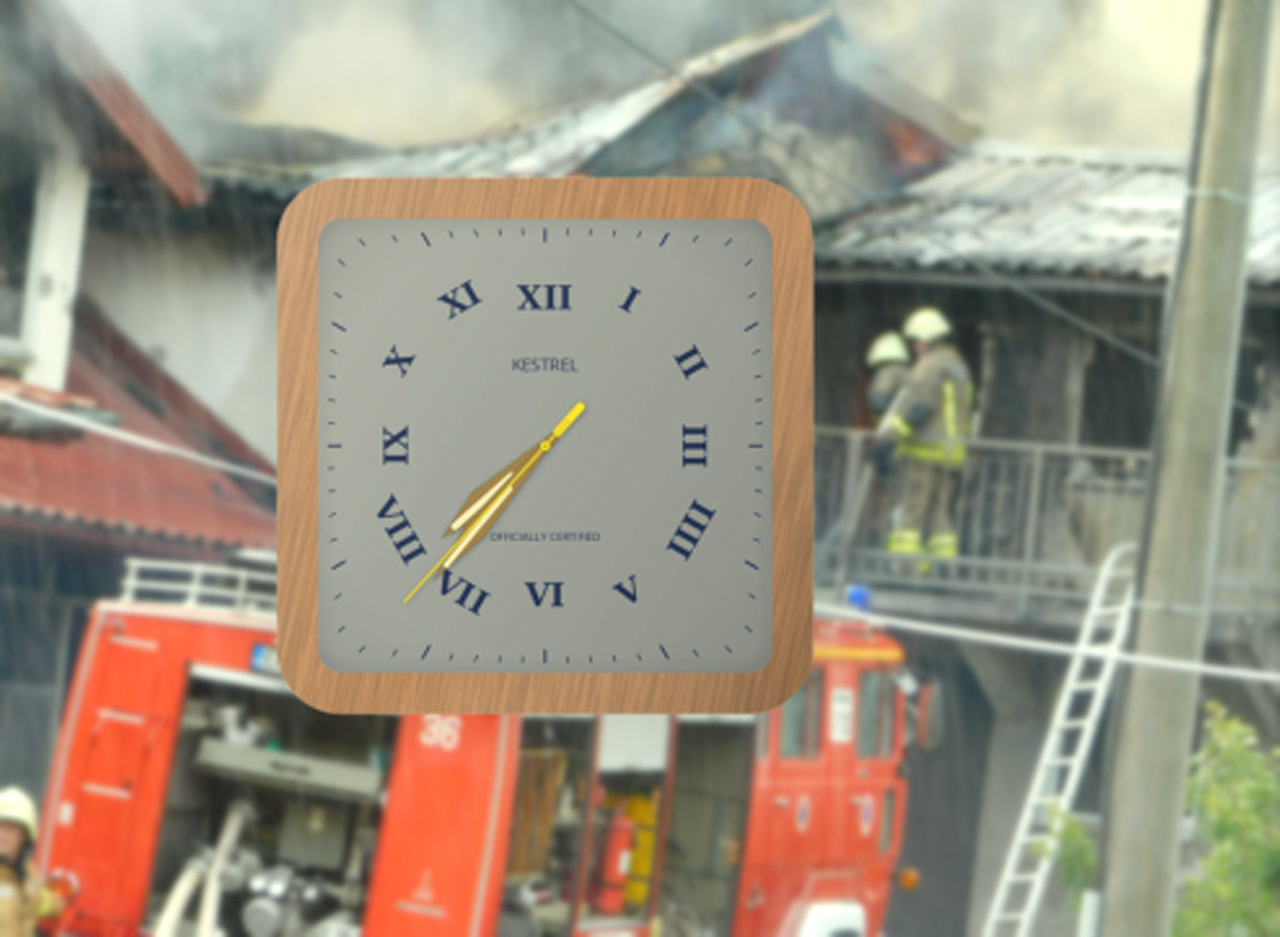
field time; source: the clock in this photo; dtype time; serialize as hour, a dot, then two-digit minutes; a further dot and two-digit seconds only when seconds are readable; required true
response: 7.36.37
